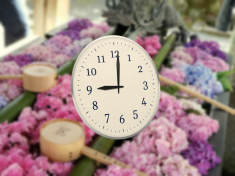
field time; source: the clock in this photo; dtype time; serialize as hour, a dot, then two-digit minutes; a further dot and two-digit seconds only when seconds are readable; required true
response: 9.01
